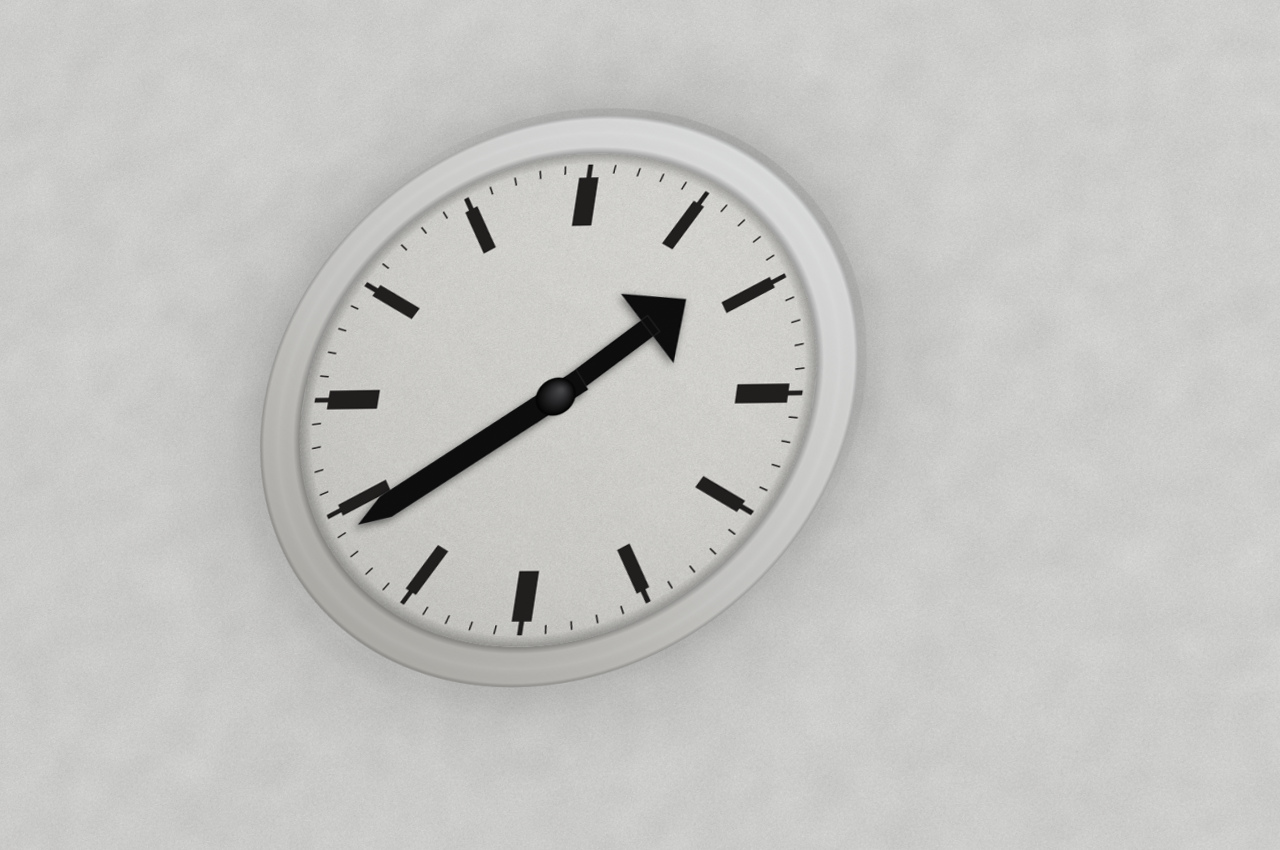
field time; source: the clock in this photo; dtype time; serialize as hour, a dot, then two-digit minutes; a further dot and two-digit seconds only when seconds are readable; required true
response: 1.39
